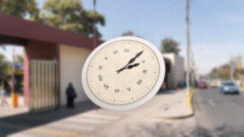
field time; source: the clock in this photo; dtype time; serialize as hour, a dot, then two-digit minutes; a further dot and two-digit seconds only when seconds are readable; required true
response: 2.06
